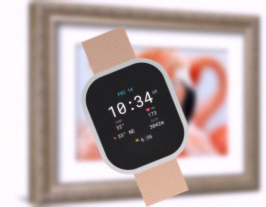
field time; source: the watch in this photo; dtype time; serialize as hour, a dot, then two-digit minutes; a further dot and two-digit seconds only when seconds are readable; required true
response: 10.34
